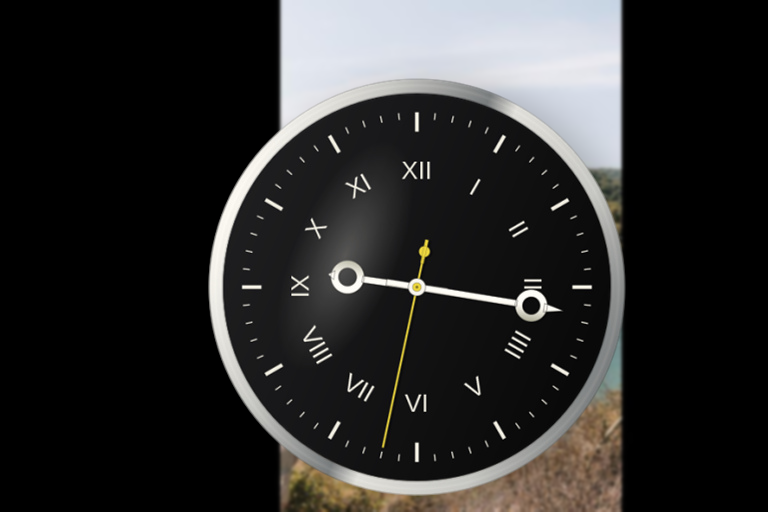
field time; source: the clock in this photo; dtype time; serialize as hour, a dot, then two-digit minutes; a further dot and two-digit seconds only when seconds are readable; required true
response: 9.16.32
